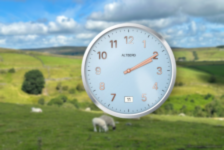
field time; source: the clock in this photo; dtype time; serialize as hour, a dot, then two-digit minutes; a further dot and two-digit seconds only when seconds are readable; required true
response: 2.10
